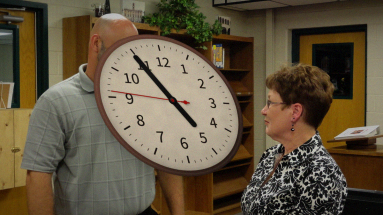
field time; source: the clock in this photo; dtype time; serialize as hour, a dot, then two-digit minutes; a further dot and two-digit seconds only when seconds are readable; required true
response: 4.54.46
